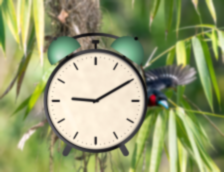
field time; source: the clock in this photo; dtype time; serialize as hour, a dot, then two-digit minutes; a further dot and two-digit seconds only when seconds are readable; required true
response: 9.10
